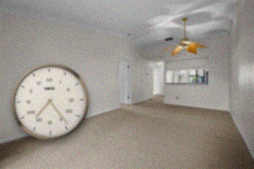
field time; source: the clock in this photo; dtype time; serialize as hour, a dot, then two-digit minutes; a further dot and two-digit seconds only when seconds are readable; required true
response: 7.24
